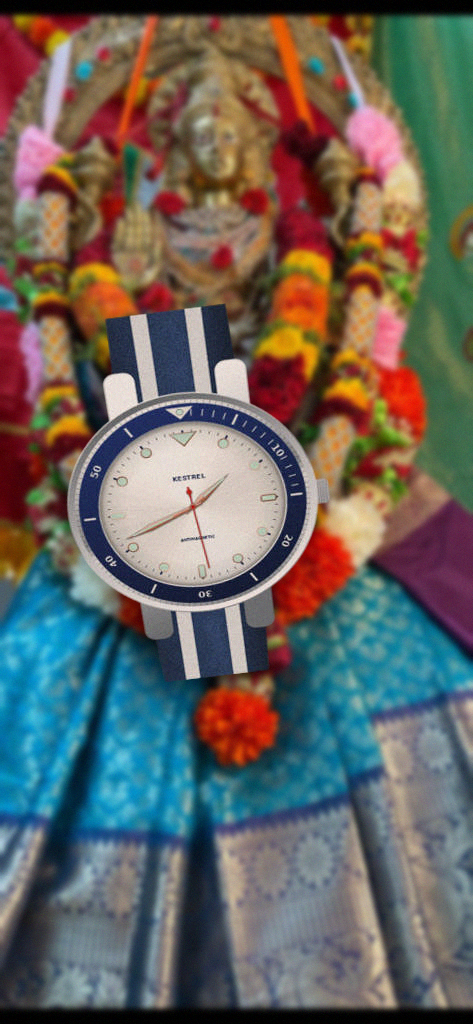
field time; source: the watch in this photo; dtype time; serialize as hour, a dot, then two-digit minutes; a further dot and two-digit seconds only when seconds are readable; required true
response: 1.41.29
